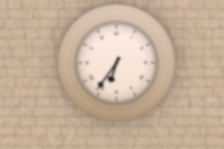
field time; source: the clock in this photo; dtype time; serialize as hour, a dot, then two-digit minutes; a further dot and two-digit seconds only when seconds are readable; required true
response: 6.36
